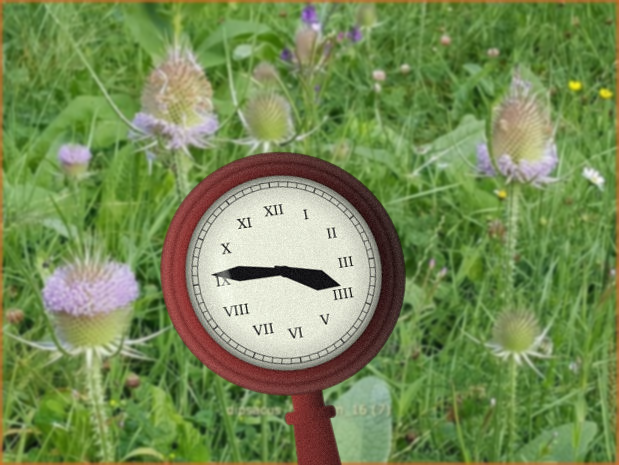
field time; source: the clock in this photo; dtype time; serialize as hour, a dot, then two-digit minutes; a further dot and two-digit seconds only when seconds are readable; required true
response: 3.46
